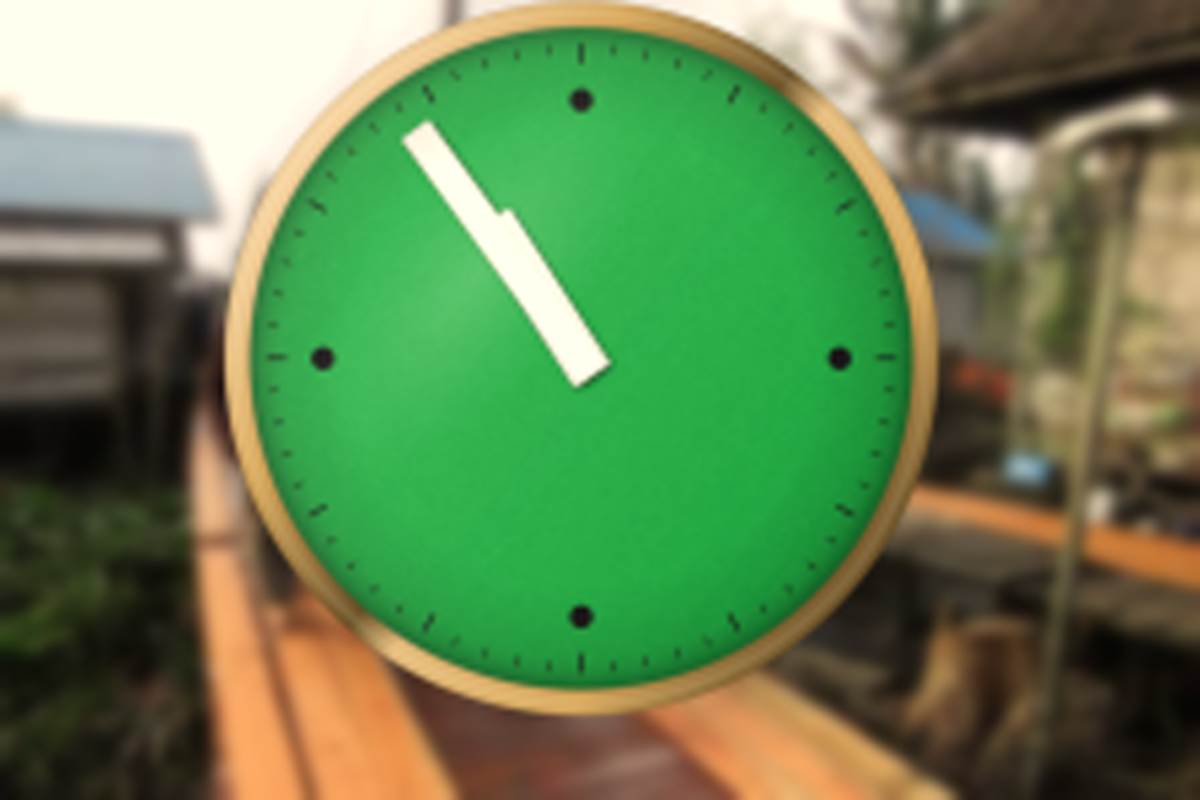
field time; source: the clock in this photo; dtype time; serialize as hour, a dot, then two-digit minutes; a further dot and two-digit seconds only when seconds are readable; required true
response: 10.54
